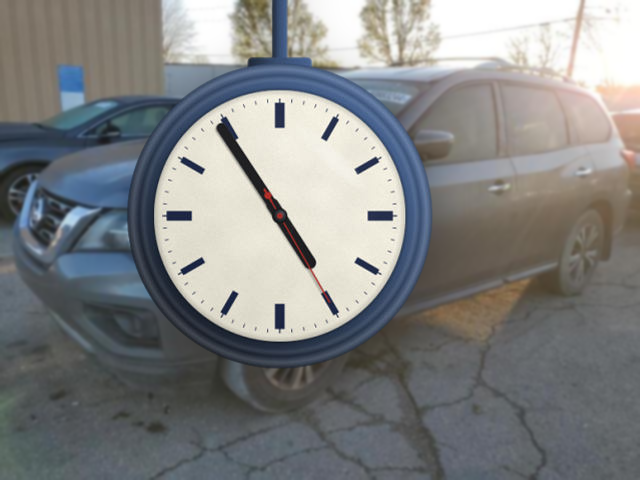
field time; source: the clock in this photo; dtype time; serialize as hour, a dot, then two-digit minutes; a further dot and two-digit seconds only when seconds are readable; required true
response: 4.54.25
